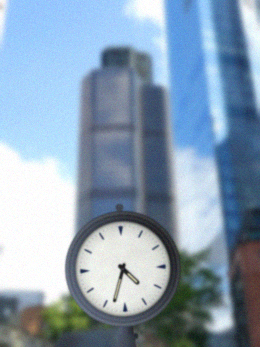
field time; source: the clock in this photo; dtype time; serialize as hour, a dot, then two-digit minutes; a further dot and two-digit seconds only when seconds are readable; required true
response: 4.33
